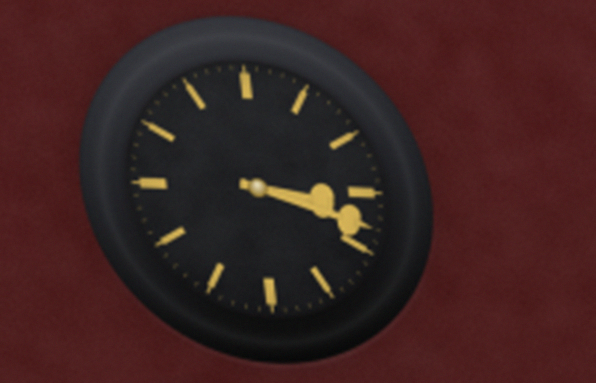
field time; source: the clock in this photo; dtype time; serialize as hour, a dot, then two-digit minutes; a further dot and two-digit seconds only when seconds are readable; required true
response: 3.18
